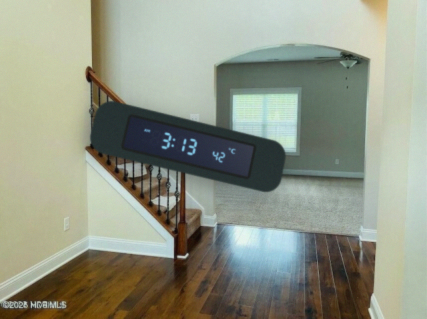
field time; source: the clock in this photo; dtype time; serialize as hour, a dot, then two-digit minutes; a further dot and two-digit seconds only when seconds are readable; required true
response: 3.13
